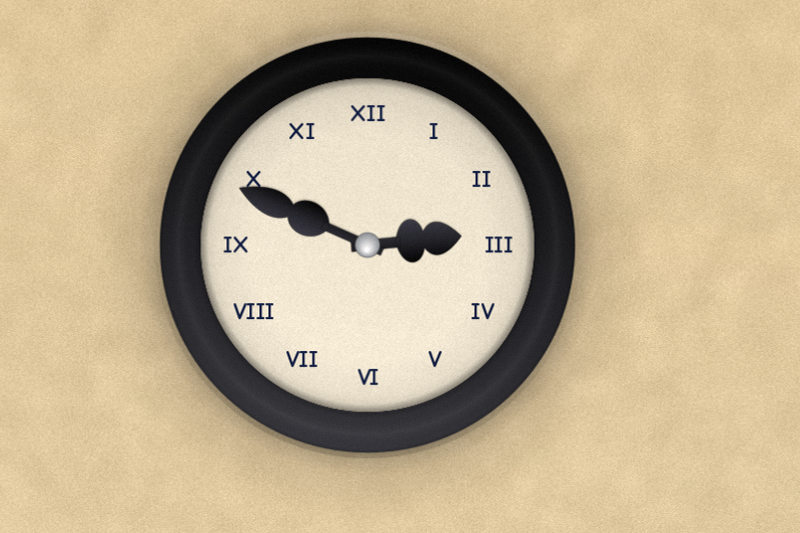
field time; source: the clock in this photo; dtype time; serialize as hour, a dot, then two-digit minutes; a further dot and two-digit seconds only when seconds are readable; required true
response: 2.49
